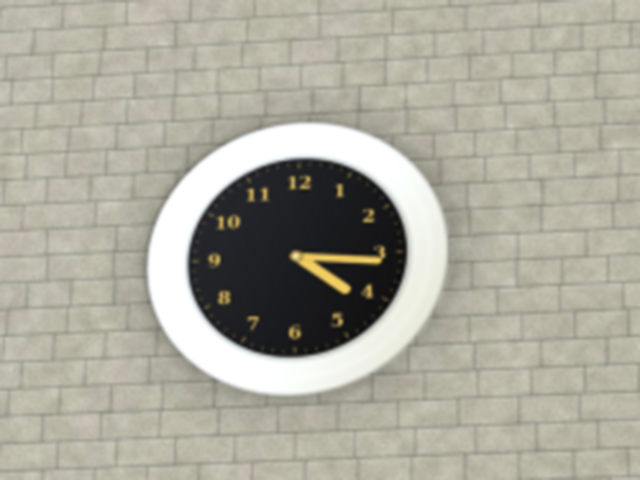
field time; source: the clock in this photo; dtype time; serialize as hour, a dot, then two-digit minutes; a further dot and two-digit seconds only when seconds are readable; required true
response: 4.16
